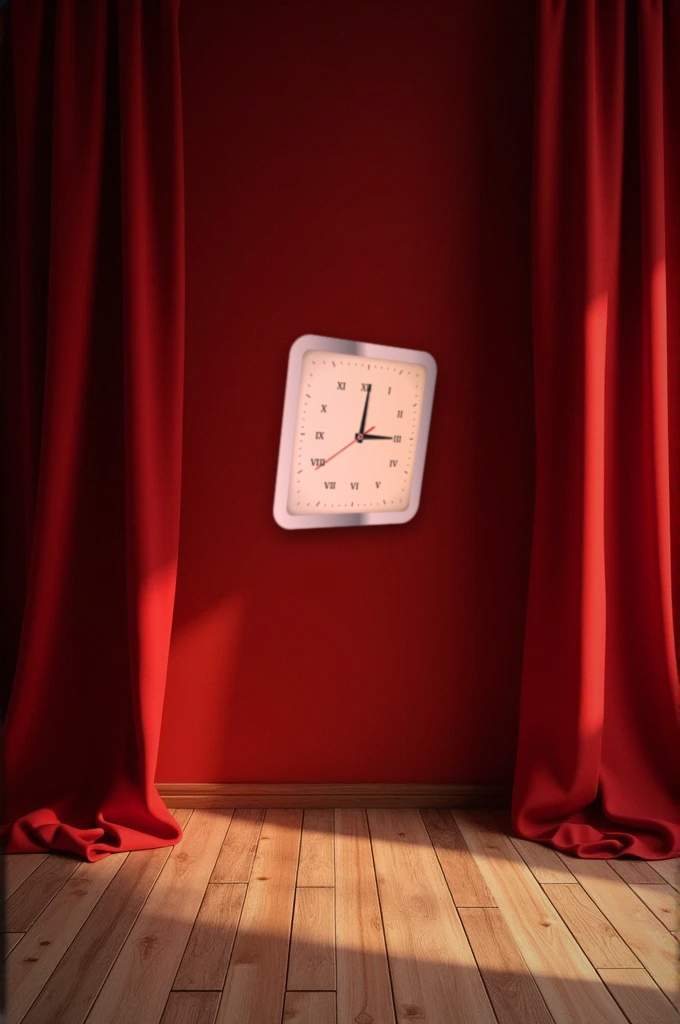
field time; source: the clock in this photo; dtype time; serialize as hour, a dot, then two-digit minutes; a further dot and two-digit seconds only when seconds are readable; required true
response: 3.00.39
